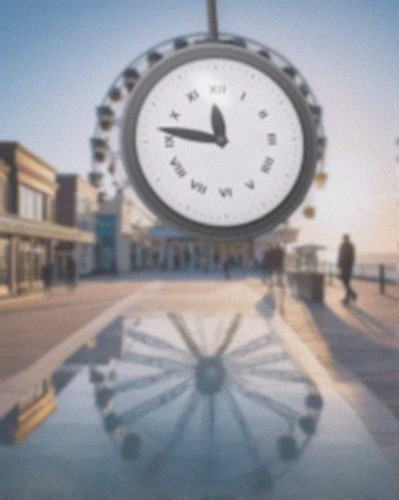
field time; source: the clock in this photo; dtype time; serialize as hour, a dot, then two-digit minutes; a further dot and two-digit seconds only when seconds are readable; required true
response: 11.47
